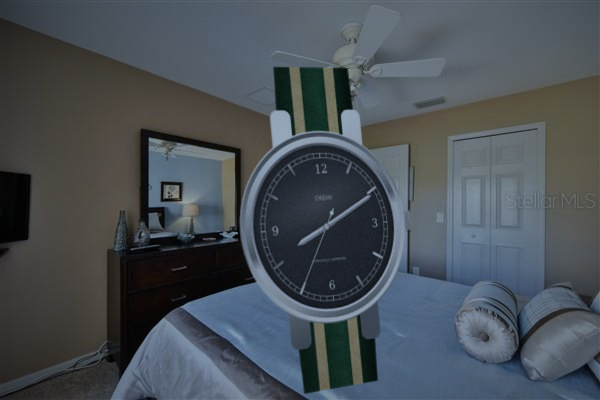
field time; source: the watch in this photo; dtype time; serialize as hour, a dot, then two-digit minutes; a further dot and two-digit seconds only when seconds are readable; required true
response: 8.10.35
